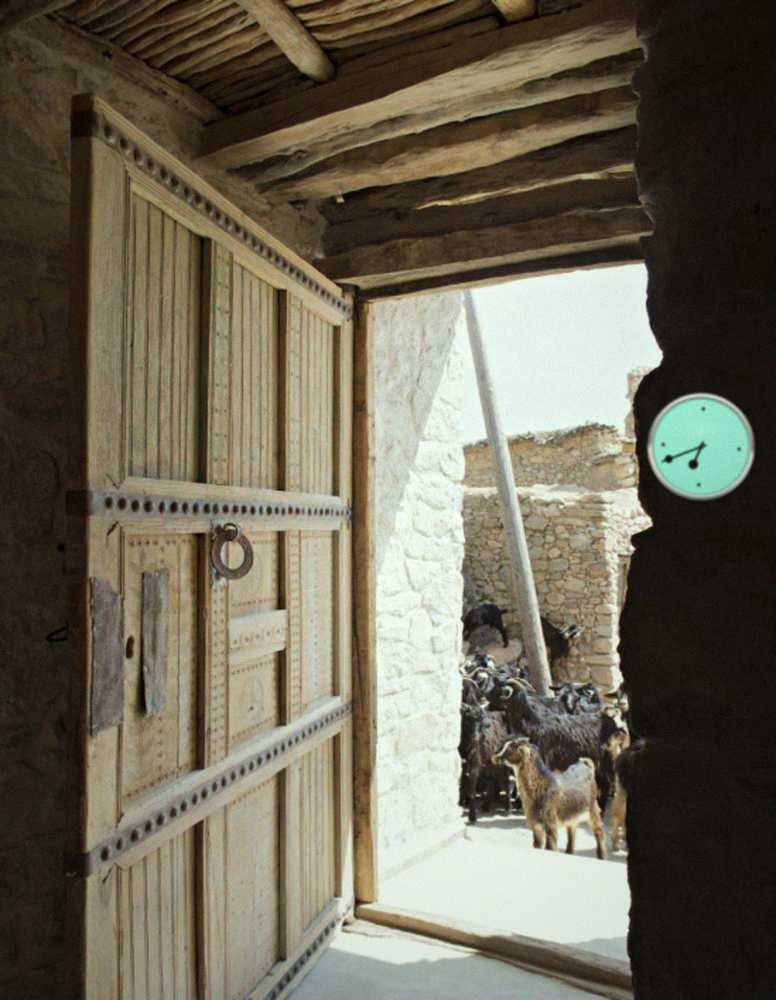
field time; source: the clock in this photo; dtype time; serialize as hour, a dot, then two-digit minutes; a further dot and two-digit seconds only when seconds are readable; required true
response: 6.41
